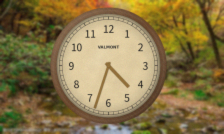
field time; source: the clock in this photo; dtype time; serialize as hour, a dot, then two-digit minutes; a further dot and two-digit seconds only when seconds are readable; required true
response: 4.33
